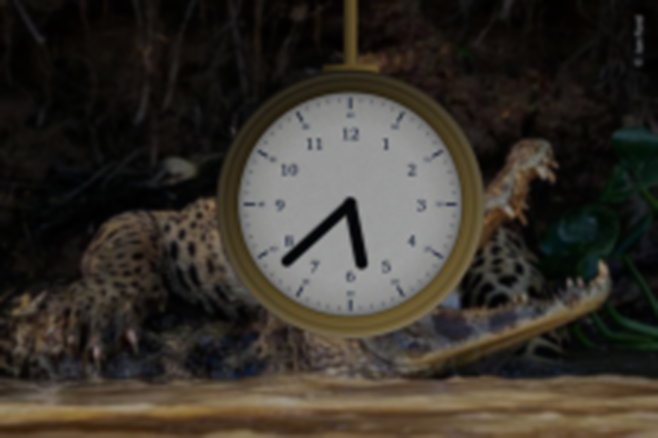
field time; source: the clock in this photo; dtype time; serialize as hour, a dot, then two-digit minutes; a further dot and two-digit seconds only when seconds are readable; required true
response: 5.38
